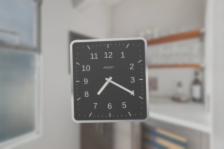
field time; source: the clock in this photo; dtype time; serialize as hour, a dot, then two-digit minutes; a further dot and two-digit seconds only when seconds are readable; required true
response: 7.20
